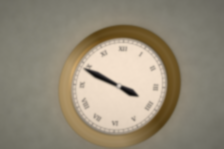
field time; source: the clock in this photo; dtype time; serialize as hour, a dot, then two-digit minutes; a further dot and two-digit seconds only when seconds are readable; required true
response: 3.49
